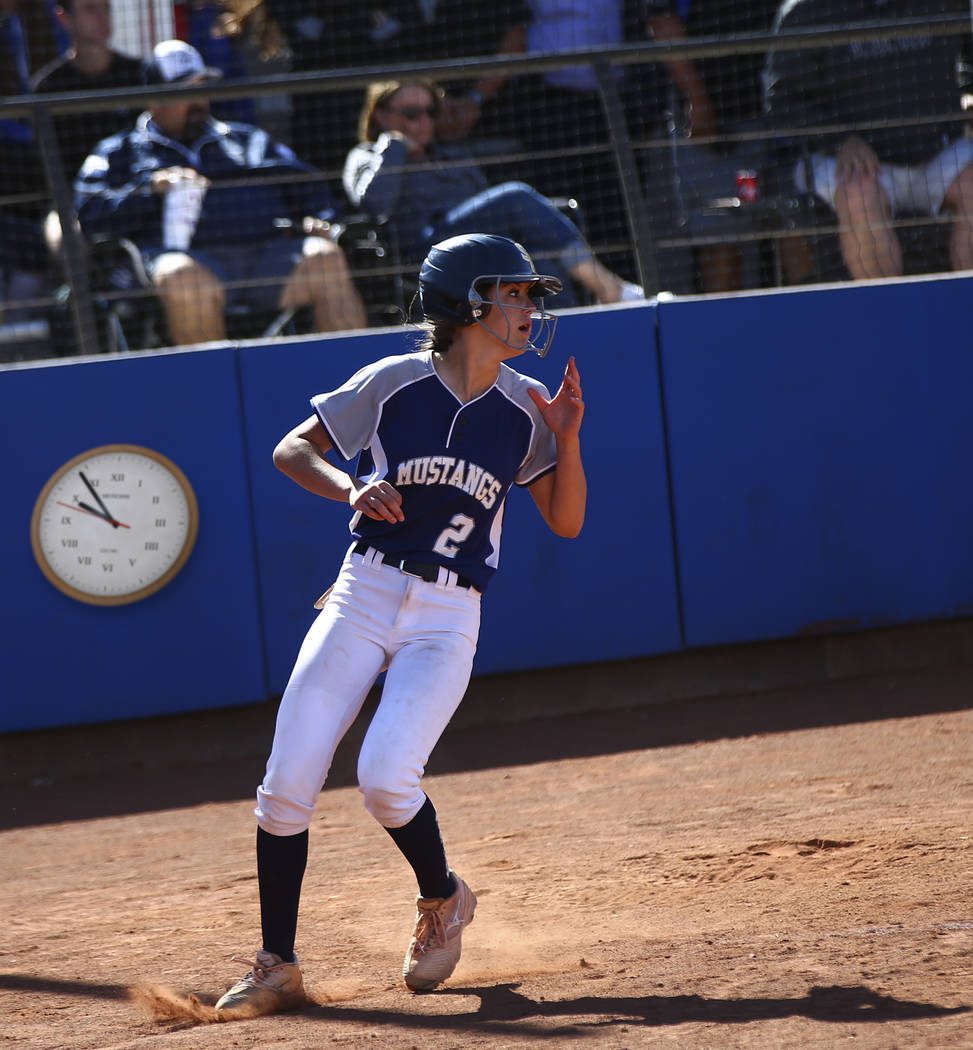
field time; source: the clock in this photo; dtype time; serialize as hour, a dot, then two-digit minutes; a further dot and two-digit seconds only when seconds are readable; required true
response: 9.53.48
